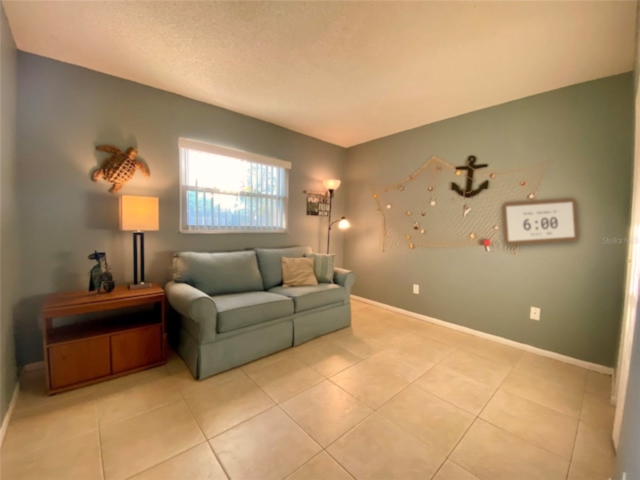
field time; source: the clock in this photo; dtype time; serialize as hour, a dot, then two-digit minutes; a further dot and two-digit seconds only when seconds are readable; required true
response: 6.00
